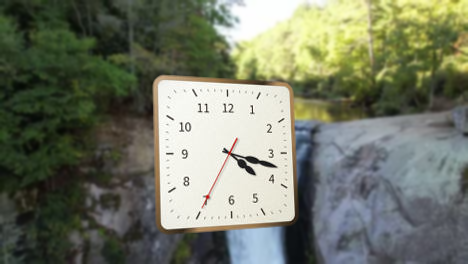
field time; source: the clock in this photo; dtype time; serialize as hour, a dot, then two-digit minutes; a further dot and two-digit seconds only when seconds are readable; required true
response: 4.17.35
